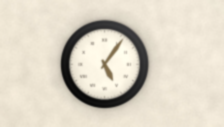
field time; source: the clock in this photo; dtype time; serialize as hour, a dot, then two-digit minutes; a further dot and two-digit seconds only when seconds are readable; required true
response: 5.06
